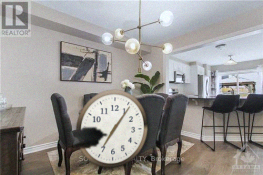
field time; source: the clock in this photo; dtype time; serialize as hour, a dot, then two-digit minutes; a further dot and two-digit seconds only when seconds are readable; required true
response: 7.06
